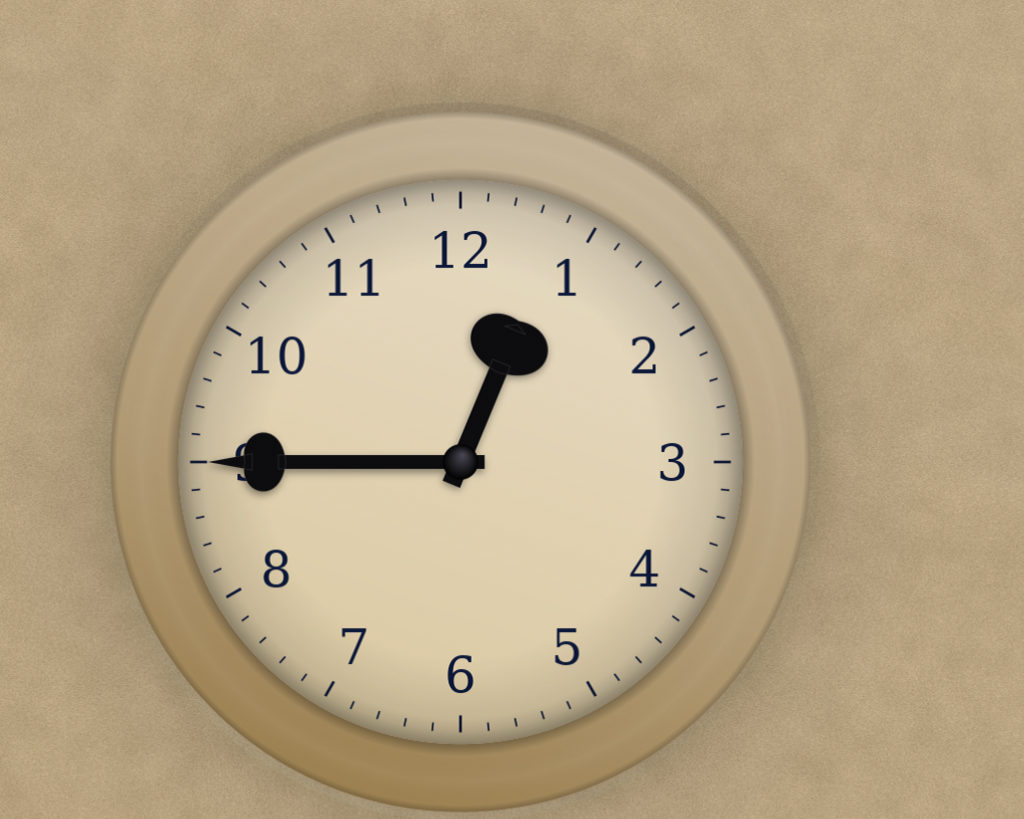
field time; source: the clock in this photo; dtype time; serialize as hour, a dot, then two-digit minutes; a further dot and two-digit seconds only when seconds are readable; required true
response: 12.45
